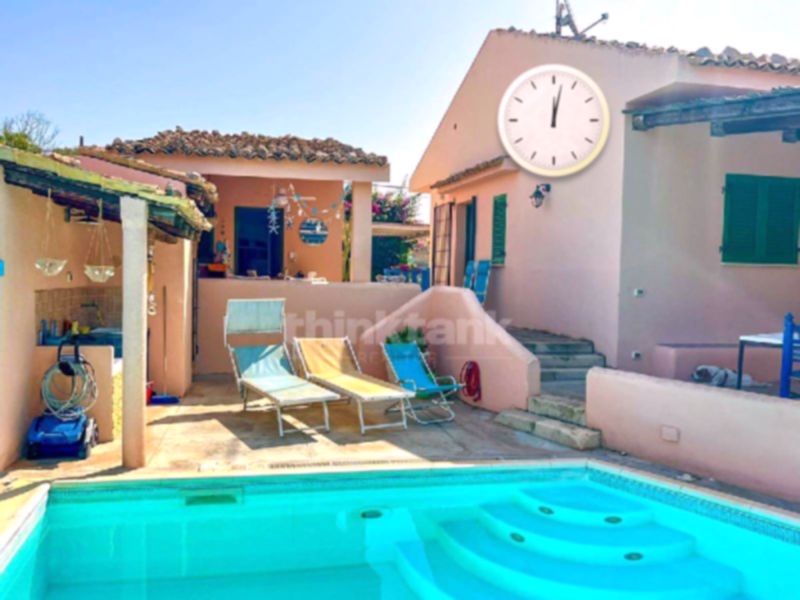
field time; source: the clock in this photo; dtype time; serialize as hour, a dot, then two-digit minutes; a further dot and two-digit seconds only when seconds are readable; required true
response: 12.02
